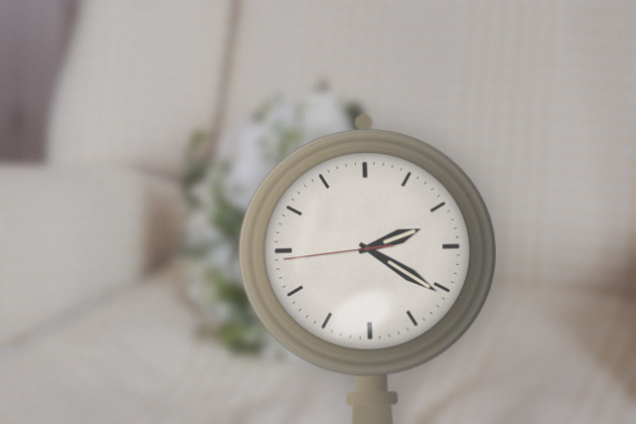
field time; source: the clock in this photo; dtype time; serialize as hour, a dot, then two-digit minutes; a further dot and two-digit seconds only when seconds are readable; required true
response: 2.20.44
